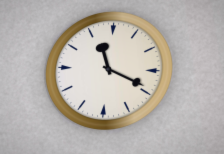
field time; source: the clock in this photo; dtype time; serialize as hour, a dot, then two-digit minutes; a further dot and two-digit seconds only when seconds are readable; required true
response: 11.19
